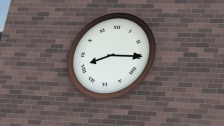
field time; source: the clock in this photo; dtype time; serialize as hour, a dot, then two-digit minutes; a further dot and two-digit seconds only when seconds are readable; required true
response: 8.15
